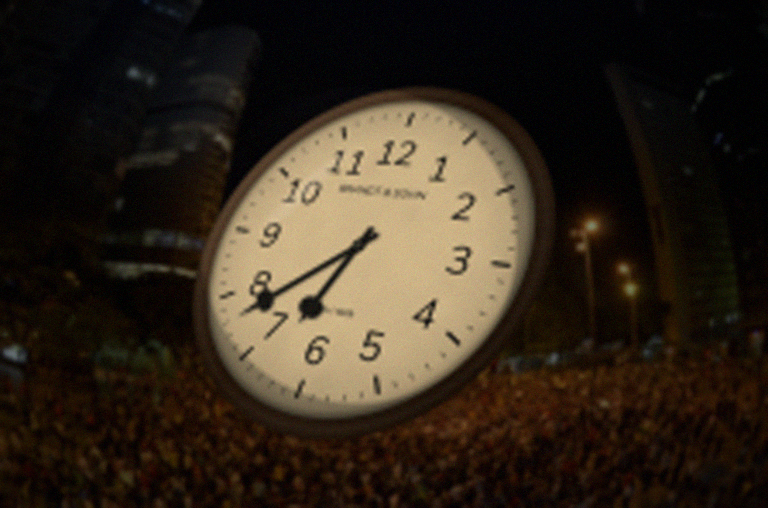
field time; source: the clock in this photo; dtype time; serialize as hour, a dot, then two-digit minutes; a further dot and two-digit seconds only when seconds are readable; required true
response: 6.38
